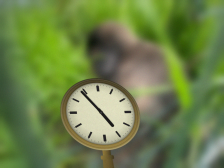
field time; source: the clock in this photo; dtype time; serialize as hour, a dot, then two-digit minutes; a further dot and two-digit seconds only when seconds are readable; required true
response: 4.54
